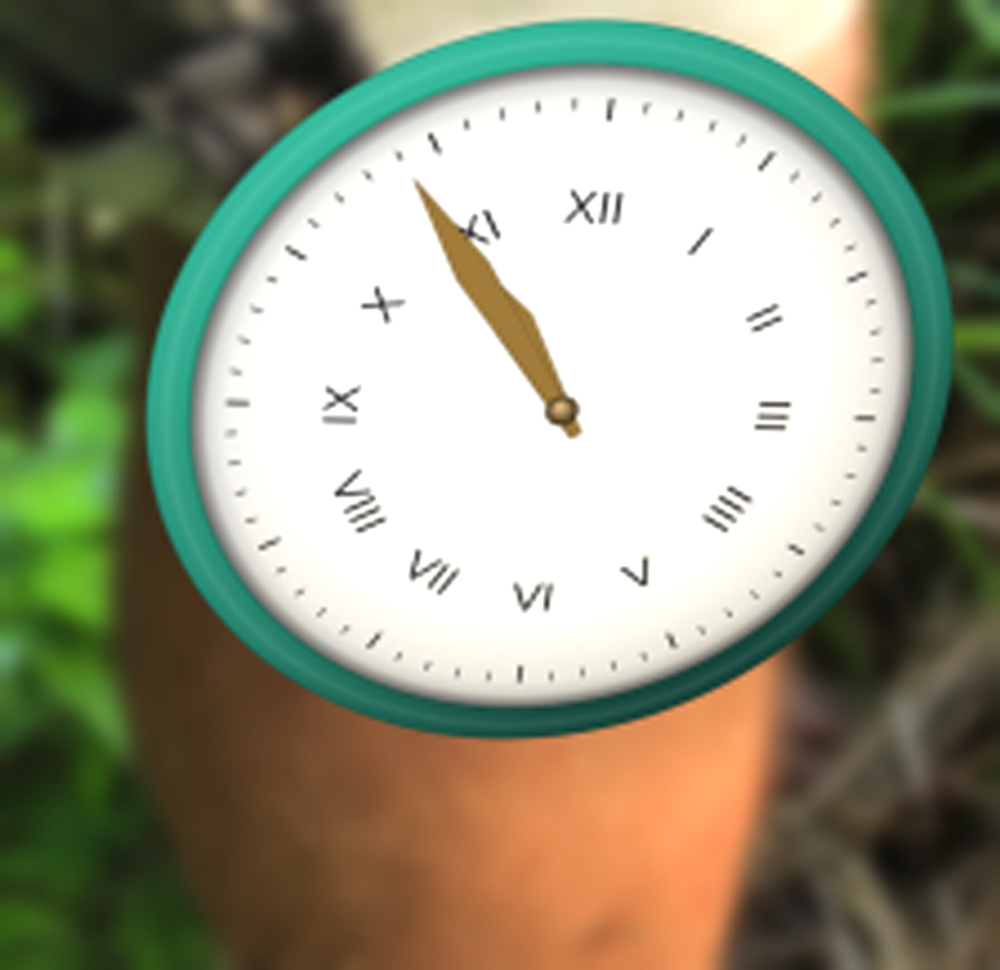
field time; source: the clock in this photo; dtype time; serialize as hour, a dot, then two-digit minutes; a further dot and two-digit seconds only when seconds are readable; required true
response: 10.54
